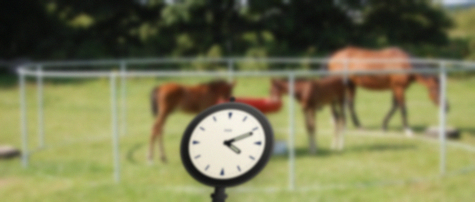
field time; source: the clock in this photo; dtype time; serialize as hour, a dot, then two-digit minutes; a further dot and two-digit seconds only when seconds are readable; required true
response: 4.11
